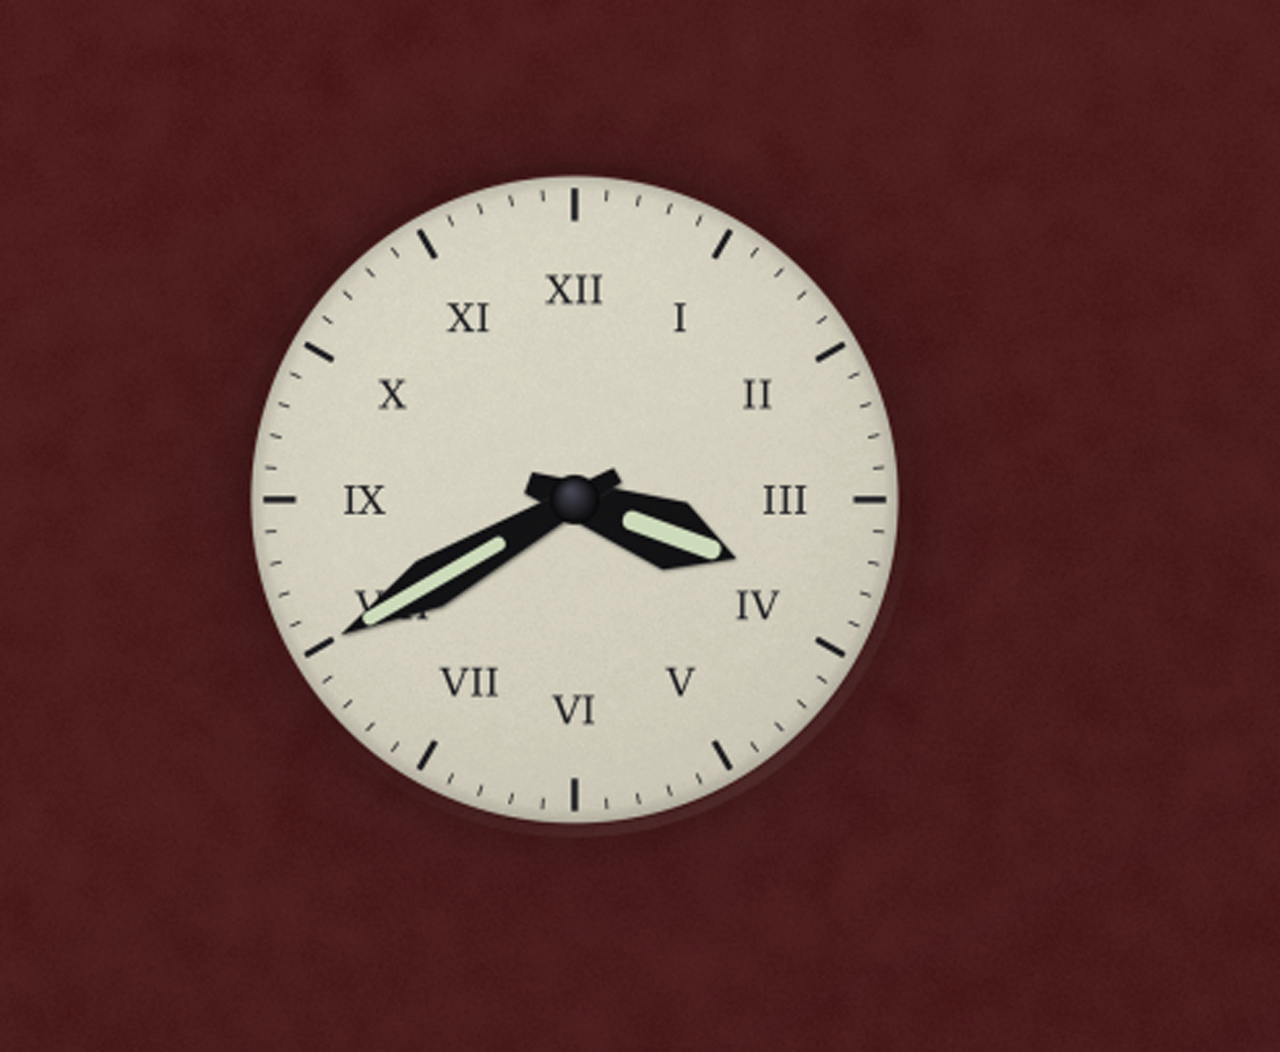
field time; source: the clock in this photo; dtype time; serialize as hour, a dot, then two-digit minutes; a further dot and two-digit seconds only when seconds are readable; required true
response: 3.40
